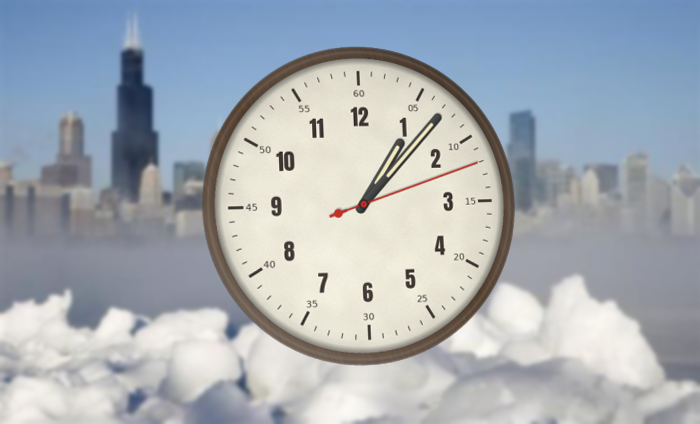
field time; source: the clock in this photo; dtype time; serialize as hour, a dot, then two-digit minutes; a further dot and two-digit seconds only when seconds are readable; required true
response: 1.07.12
